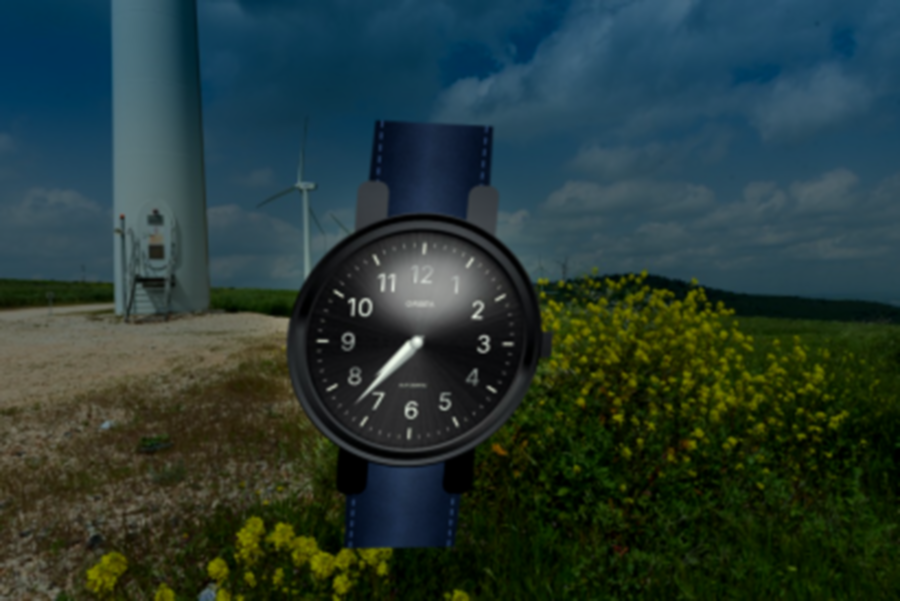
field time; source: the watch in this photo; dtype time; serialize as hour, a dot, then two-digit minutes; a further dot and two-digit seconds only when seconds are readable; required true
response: 7.37
